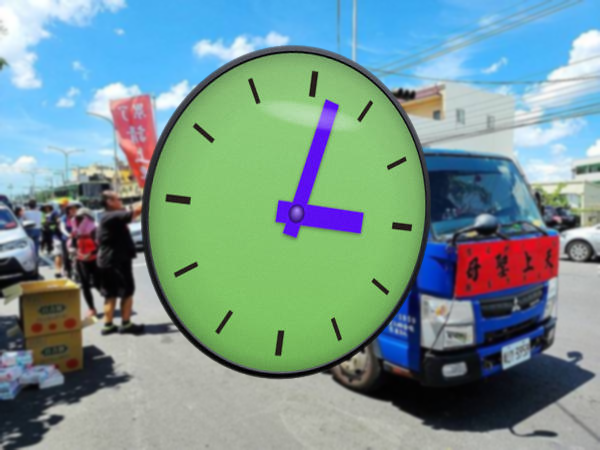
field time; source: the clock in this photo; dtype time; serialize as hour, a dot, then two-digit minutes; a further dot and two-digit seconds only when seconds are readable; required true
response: 3.02
